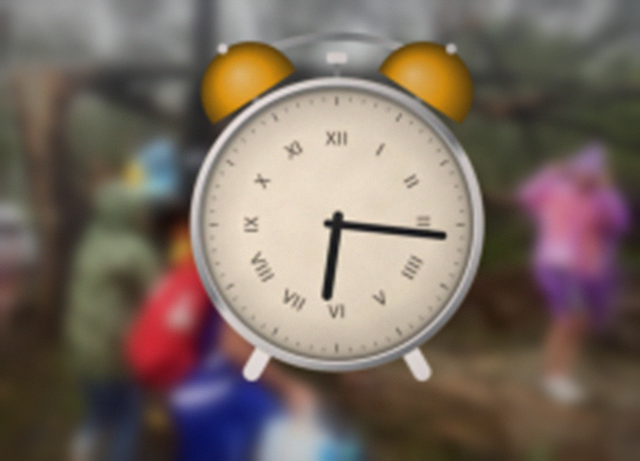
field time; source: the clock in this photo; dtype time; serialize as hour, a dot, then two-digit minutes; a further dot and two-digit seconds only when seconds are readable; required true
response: 6.16
